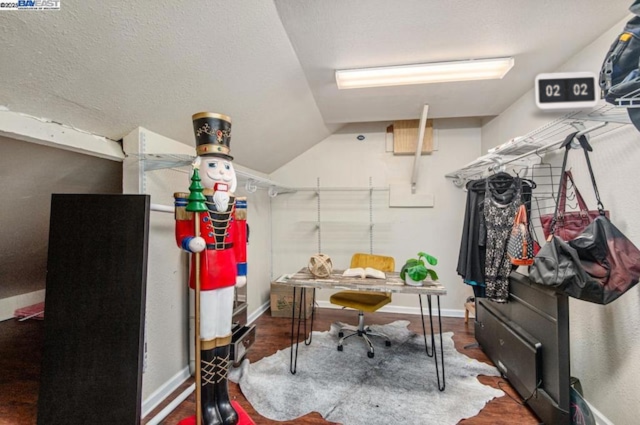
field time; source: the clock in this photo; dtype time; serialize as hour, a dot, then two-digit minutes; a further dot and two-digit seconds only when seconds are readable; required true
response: 2.02
